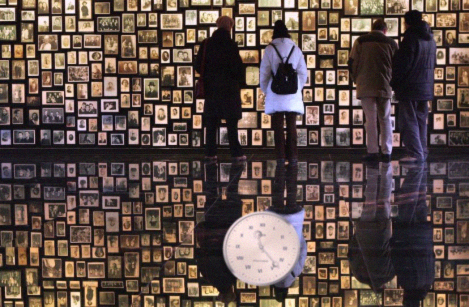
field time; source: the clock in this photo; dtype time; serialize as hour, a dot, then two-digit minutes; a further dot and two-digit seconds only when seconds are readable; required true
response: 11.23
